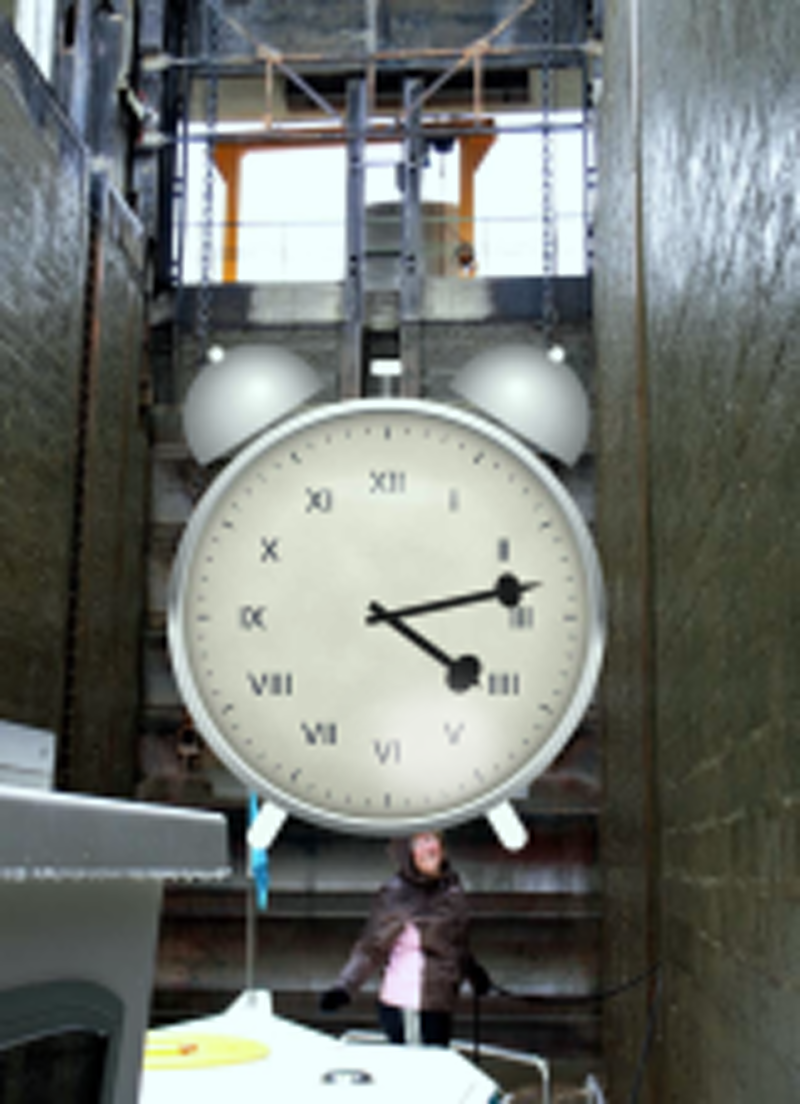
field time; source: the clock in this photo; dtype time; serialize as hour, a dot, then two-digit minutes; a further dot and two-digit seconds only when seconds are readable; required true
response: 4.13
